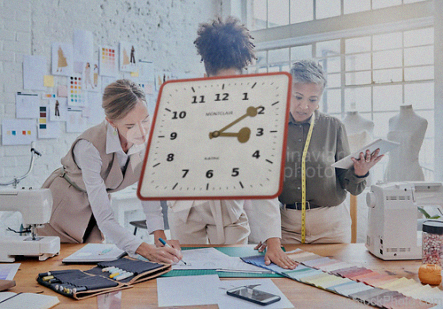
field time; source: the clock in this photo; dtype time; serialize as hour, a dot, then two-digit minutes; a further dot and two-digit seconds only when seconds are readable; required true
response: 3.09
